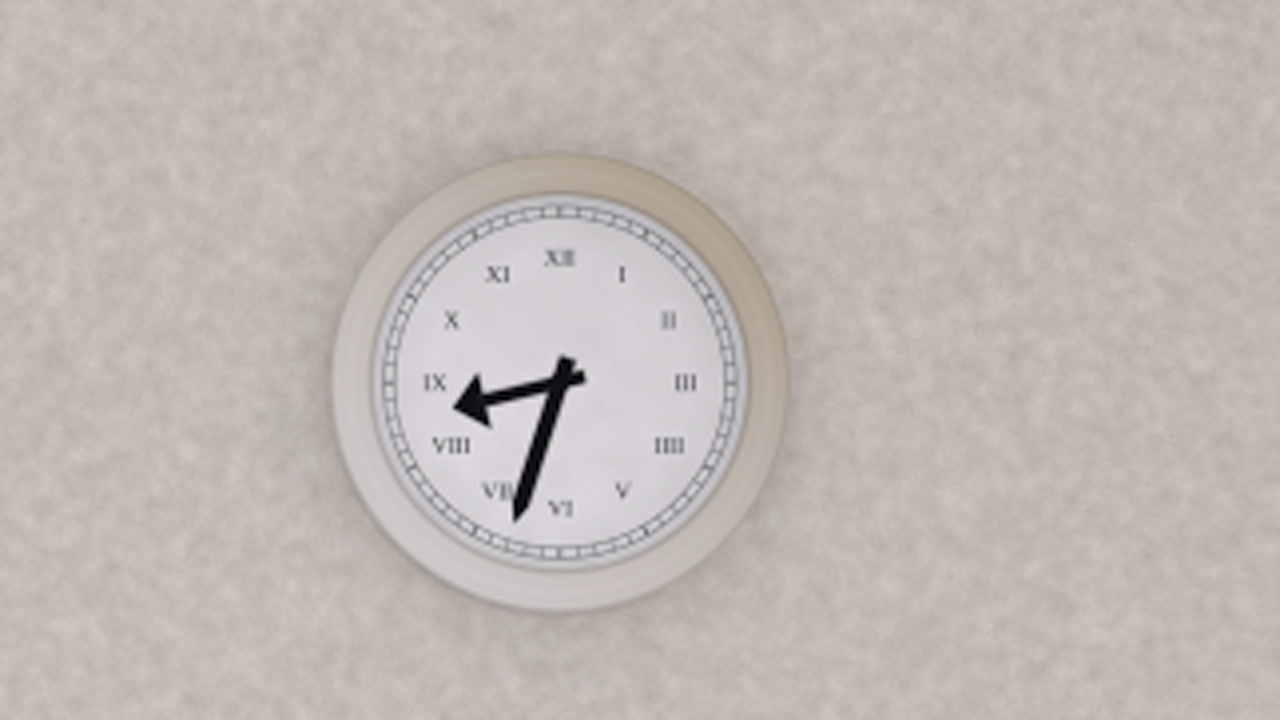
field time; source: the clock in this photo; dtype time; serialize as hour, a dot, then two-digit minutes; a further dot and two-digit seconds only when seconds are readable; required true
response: 8.33
